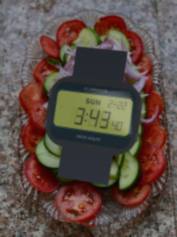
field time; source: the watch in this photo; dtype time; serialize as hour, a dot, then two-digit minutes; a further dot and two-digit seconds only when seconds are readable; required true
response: 3.43
